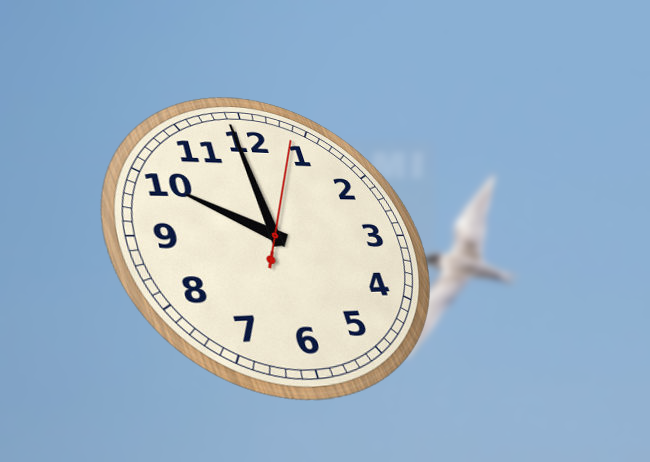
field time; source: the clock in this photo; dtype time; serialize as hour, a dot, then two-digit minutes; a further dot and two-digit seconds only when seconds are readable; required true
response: 9.59.04
